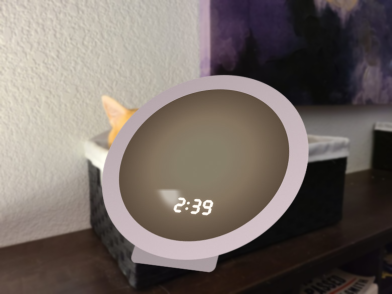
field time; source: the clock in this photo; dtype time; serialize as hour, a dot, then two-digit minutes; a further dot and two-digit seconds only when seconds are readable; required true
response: 2.39
